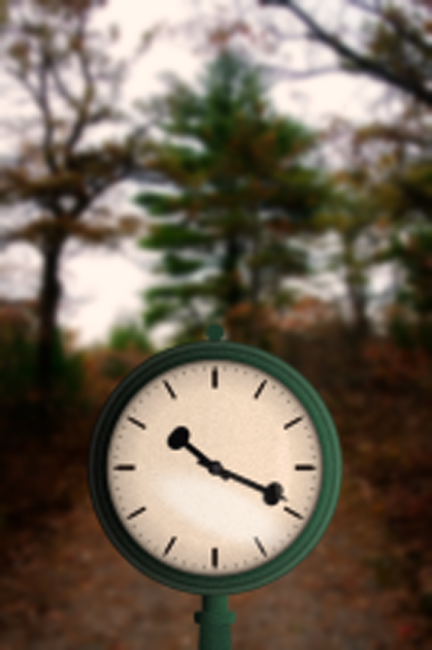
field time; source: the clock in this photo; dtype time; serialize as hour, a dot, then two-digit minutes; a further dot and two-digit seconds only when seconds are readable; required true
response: 10.19
